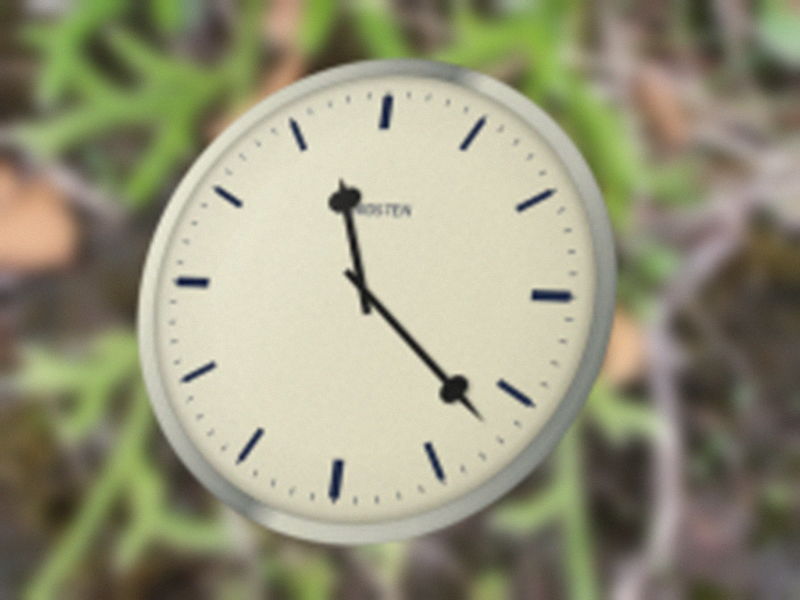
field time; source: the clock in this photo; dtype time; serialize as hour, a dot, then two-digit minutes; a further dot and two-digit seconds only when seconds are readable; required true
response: 11.22
